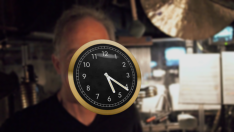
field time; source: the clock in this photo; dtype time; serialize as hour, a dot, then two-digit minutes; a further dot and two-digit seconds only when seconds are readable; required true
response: 5.21
